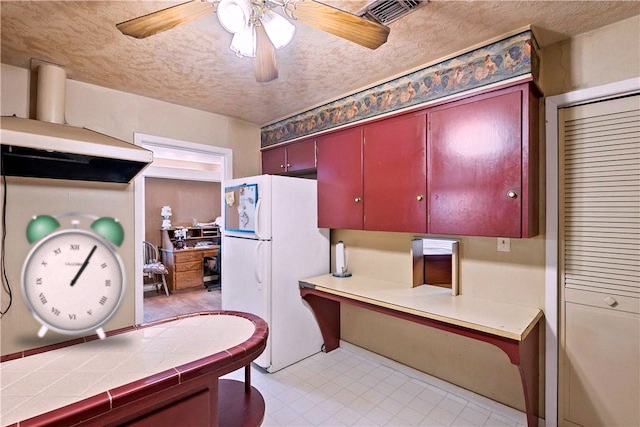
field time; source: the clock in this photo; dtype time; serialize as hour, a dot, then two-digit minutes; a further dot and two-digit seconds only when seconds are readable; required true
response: 1.05
